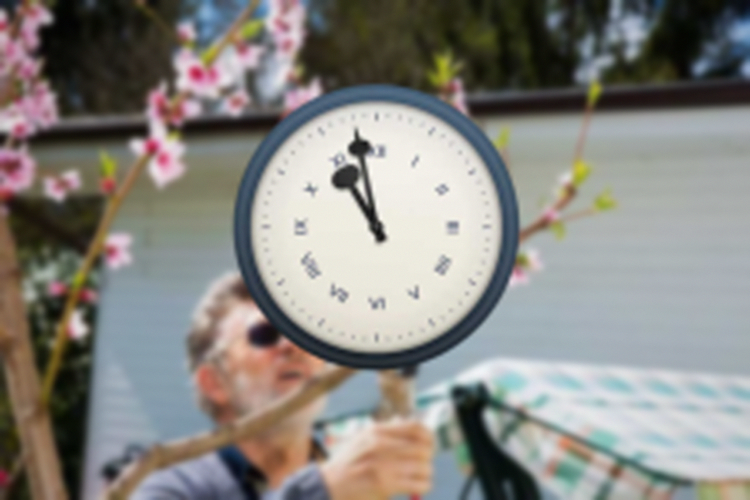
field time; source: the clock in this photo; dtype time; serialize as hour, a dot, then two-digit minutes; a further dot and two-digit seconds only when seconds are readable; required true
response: 10.58
